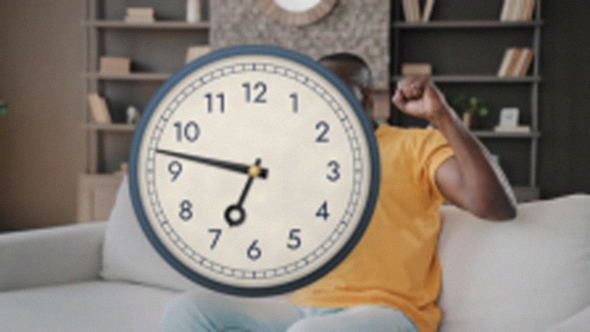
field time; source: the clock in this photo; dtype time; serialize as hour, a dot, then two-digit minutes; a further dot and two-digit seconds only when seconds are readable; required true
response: 6.47
